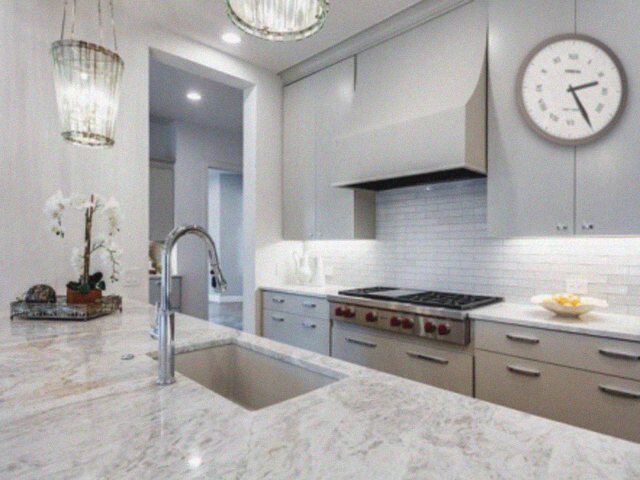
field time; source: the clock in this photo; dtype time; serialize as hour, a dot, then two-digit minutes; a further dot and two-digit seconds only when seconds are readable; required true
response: 2.25
